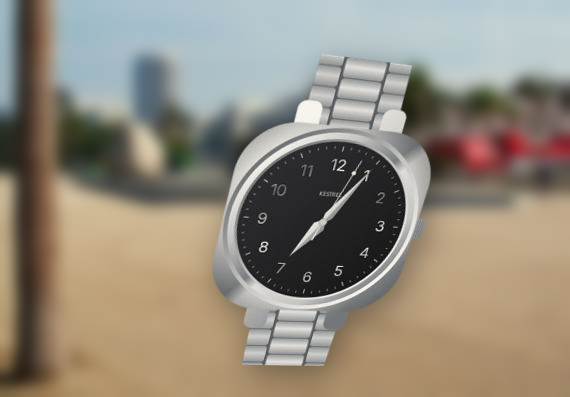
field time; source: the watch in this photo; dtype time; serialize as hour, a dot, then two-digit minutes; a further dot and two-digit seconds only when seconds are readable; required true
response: 7.05.03
